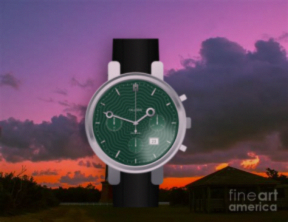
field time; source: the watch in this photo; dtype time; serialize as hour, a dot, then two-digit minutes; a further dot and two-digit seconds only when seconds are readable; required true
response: 1.48
